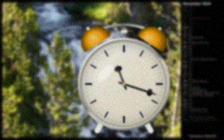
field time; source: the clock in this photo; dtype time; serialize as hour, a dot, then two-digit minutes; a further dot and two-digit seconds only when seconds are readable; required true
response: 11.18
